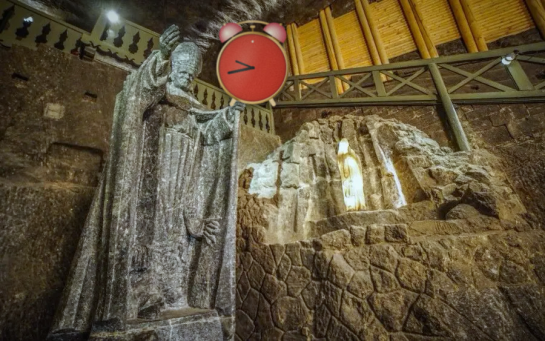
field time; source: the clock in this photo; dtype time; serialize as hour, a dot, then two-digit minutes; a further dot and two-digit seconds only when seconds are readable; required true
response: 9.43
